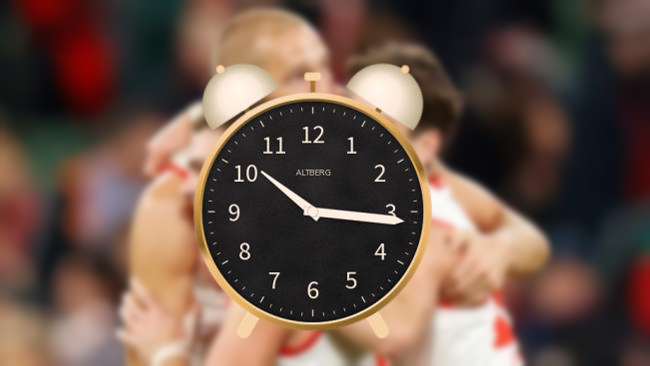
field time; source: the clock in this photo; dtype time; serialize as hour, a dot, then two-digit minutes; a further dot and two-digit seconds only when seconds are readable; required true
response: 10.16
